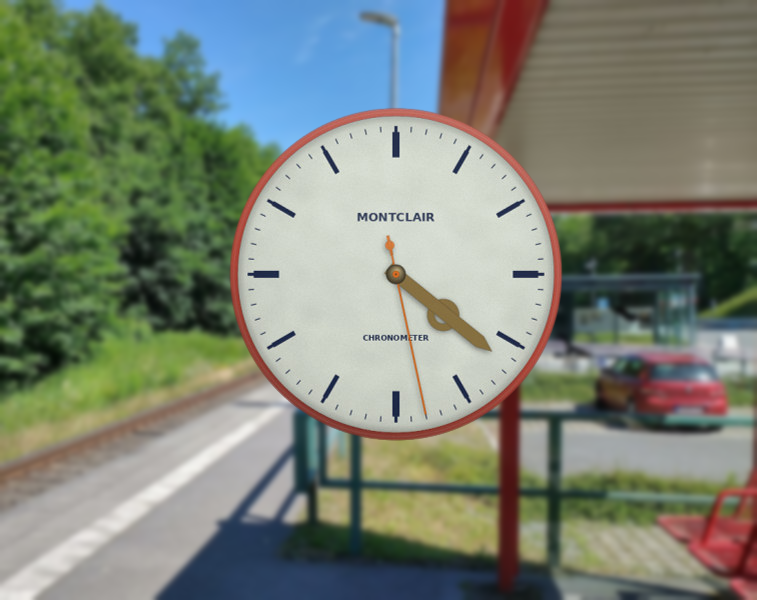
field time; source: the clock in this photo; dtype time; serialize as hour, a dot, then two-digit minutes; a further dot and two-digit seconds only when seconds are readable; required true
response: 4.21.28
